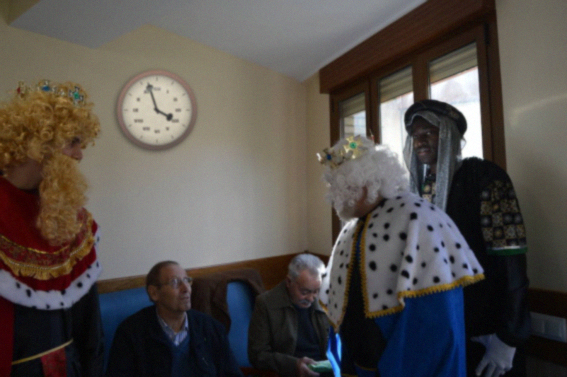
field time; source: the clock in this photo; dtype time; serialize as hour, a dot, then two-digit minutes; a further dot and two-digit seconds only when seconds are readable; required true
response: 3.57
